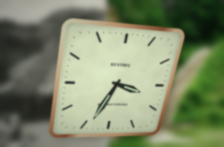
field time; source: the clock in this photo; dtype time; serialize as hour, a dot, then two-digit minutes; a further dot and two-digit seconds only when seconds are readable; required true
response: 3.34
